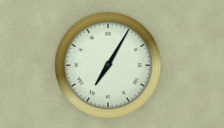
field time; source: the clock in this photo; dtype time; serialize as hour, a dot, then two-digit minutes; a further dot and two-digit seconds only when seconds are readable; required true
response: 7.05
